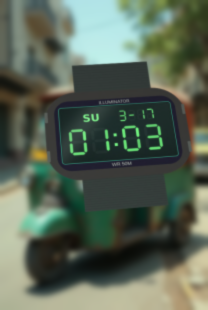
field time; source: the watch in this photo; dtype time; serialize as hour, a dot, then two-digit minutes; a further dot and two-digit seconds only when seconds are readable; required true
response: 1.03
